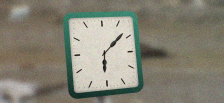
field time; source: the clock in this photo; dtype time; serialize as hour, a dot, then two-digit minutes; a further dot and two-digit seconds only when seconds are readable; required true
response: 6.08
